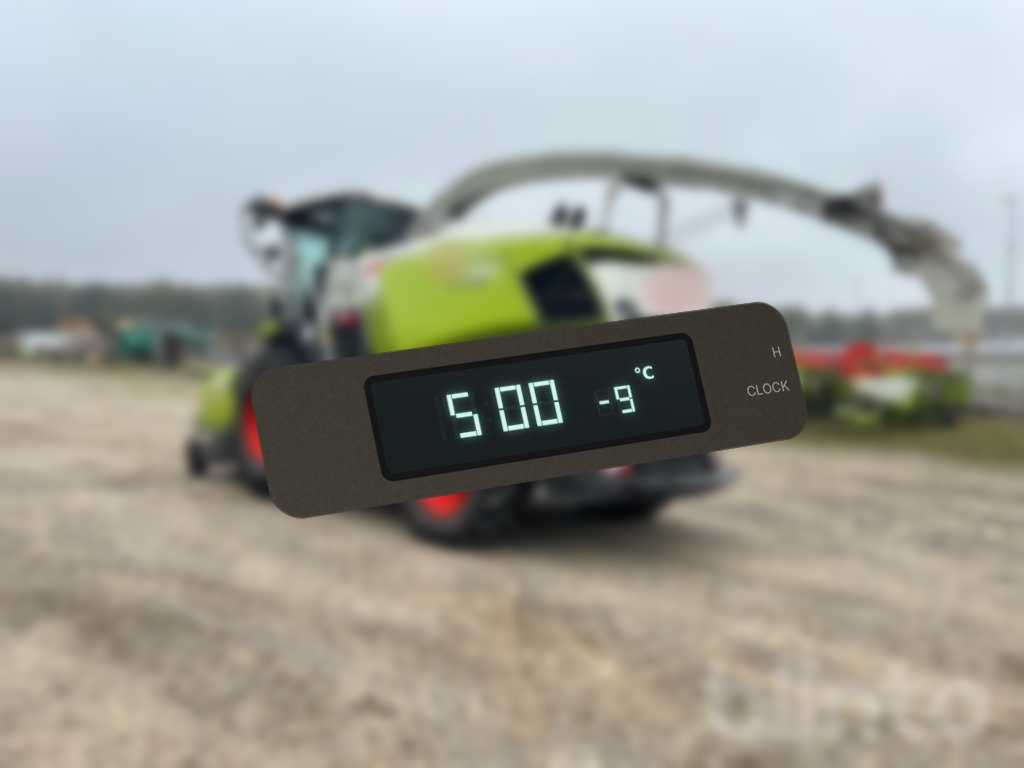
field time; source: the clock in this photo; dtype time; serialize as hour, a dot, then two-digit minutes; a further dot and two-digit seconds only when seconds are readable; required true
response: 5.00
